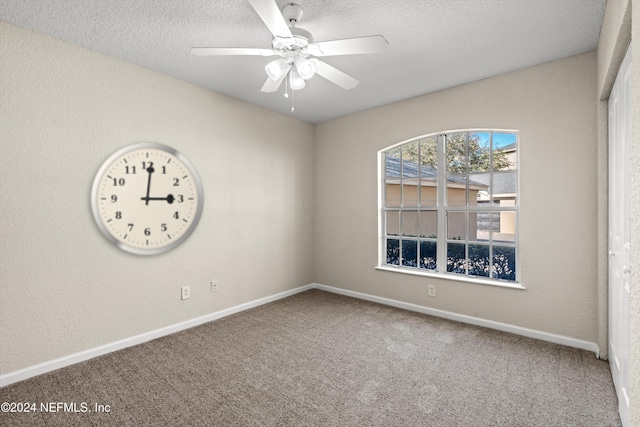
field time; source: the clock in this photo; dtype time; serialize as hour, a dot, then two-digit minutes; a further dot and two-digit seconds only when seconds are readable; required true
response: 3.01
